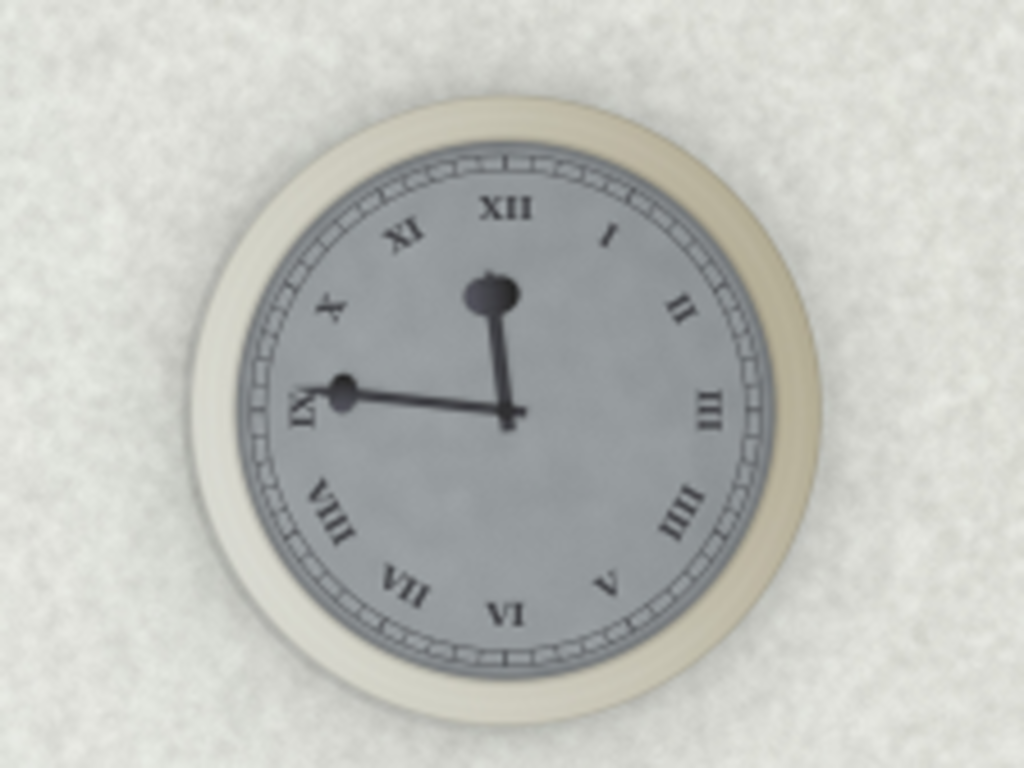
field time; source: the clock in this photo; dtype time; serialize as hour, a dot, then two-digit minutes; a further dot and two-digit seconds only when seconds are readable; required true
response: 11.46
